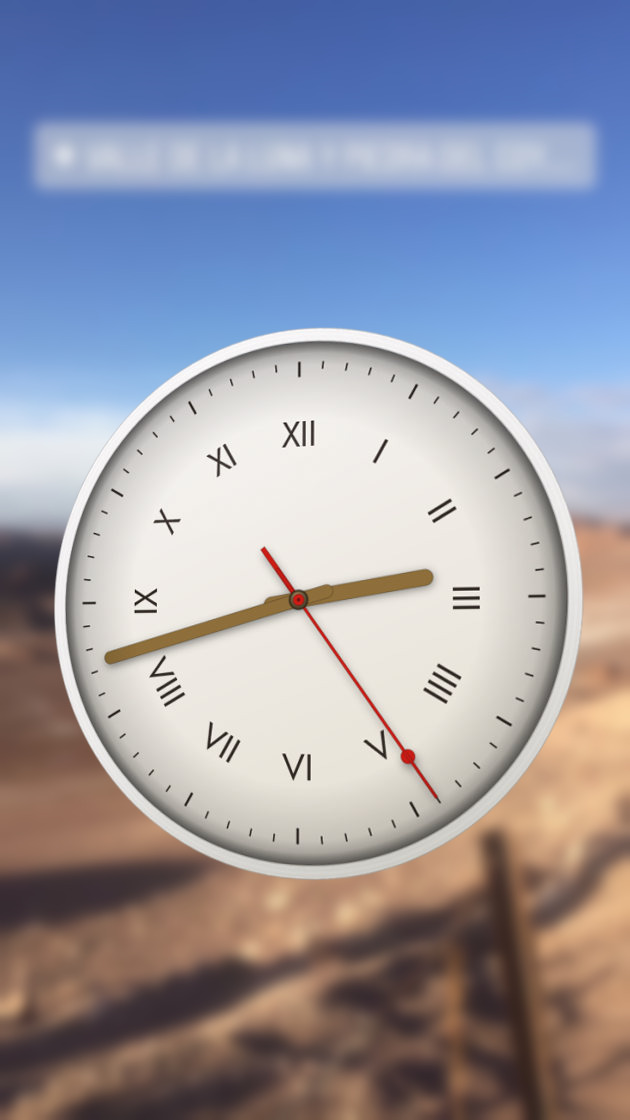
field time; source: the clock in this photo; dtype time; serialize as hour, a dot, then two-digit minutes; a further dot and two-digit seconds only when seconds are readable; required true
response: 2.42.24
